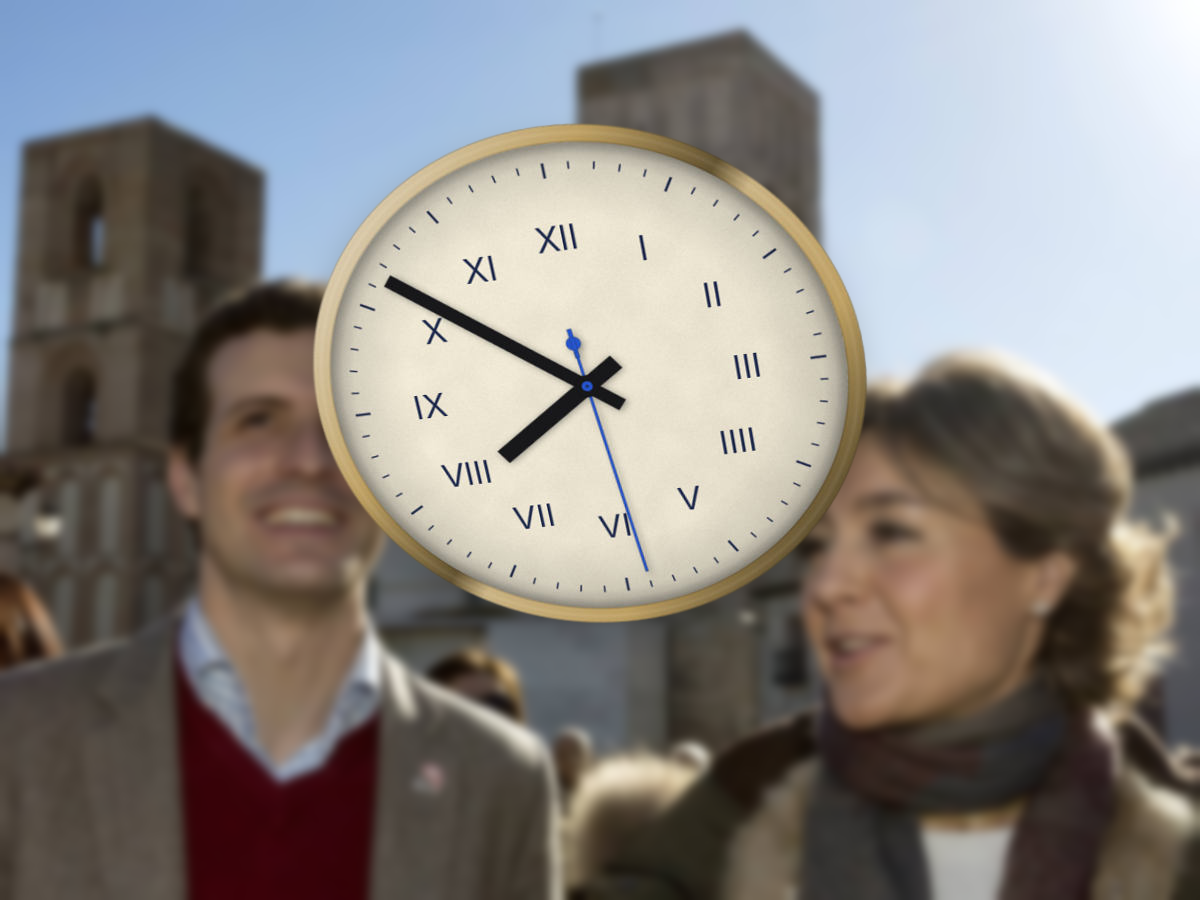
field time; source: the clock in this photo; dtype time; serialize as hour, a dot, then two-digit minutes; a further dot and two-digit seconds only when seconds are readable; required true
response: 7.51.29
